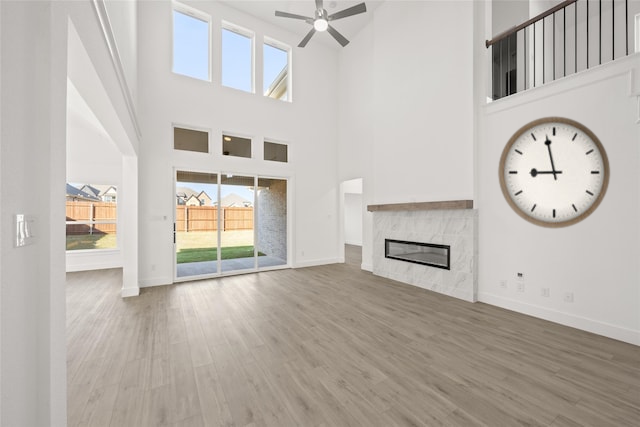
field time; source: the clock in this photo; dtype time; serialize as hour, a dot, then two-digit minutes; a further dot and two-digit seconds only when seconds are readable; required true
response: 8.58
